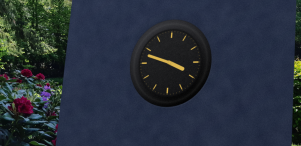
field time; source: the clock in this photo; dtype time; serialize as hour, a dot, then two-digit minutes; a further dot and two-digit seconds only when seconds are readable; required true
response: 3.48
